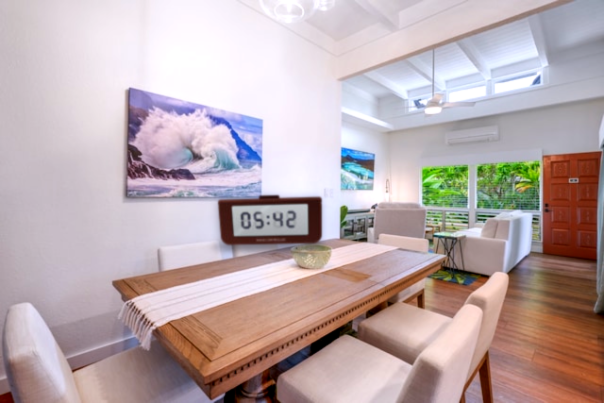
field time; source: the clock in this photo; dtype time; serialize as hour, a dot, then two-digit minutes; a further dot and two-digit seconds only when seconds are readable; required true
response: 5.42
